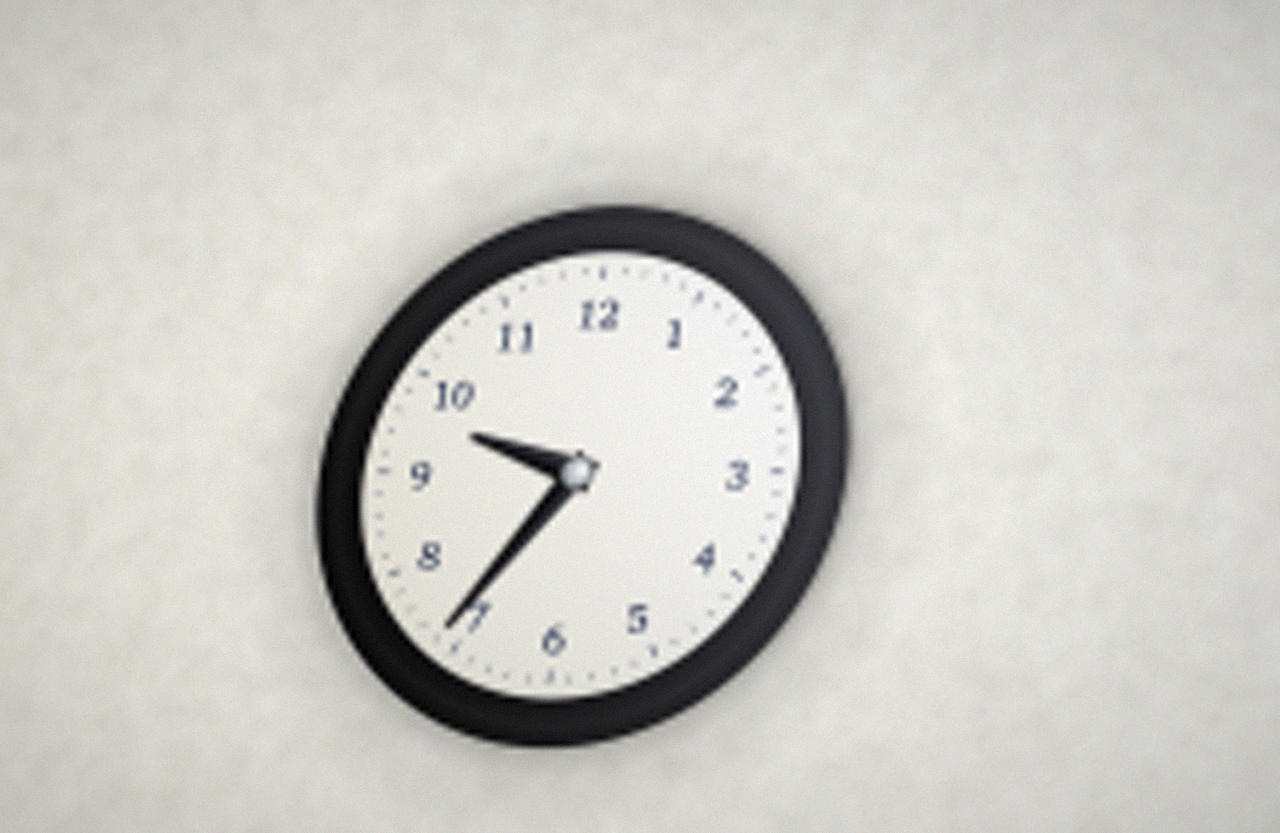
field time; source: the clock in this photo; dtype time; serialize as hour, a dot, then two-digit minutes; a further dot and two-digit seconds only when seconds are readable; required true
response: 9.36
